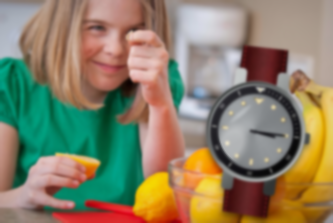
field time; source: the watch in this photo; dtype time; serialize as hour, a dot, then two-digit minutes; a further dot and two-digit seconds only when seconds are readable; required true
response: 3.15
